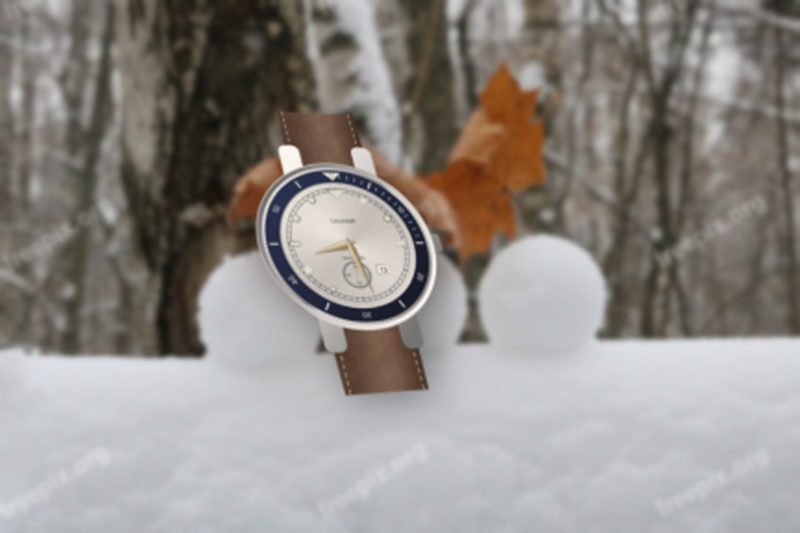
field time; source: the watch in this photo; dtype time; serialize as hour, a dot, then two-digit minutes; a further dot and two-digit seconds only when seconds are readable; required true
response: 8.28
